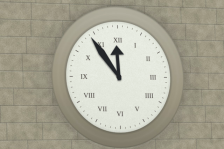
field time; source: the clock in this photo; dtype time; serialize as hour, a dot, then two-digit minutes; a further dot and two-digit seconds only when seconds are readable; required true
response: 11.54
